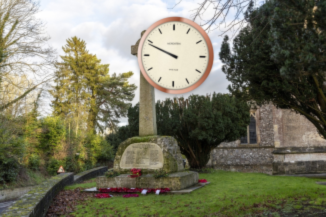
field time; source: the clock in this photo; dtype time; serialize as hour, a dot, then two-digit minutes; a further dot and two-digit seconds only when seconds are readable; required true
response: 9.49
